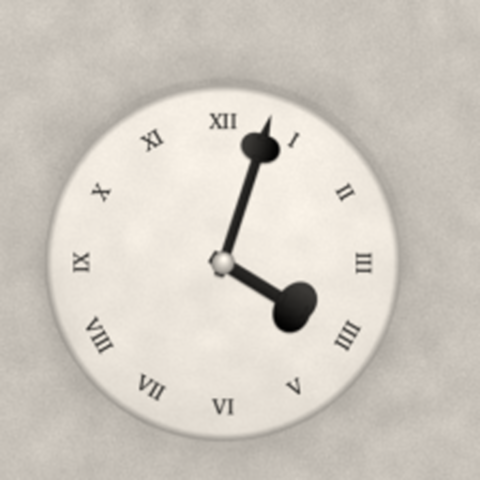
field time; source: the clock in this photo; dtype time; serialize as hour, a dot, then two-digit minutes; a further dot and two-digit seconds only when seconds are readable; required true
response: 4.03
